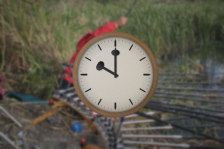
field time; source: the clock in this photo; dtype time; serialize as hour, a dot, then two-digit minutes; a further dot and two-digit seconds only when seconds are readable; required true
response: 10.00
